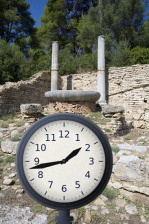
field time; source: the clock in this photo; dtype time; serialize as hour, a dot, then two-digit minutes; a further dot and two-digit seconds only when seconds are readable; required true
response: 1.43
